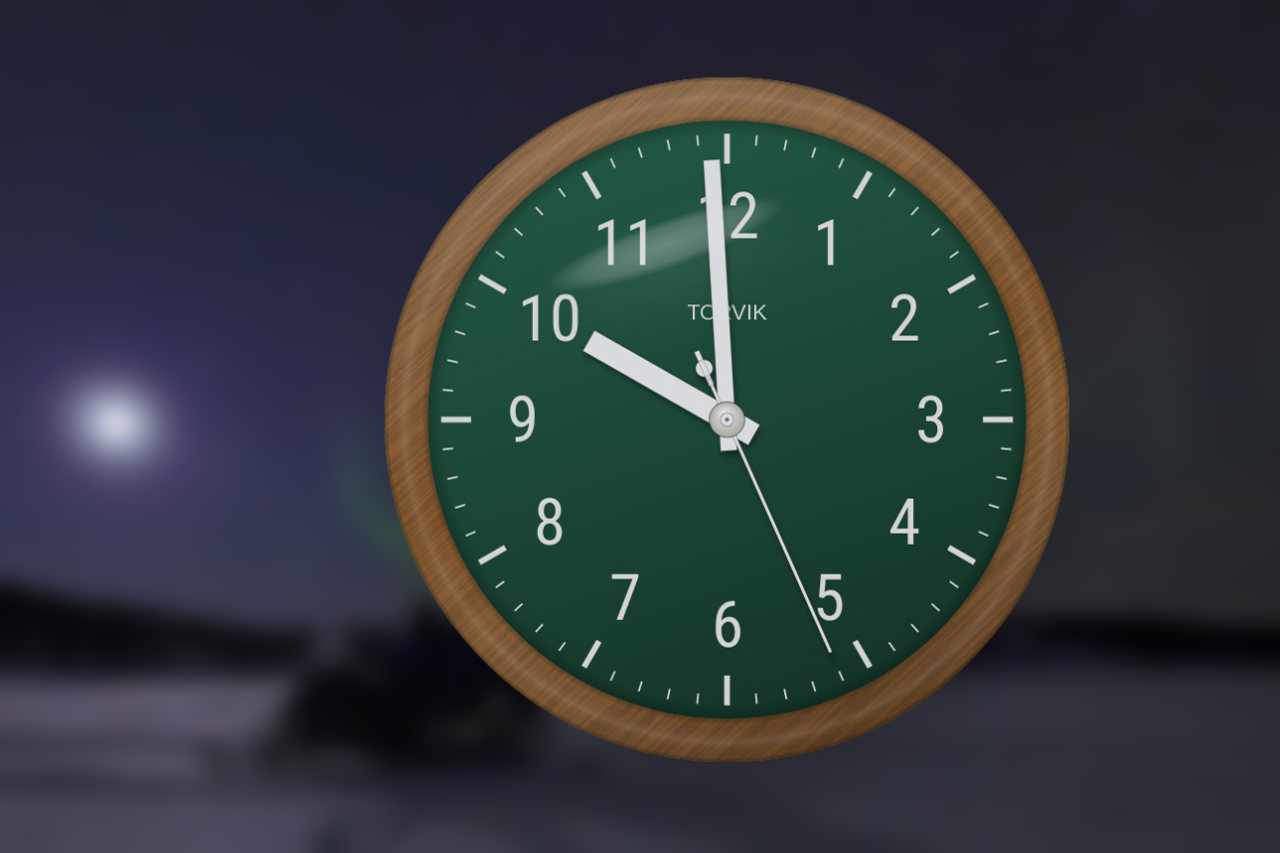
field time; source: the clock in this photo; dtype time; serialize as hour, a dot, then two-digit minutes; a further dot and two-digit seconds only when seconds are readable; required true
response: 9.59.26
